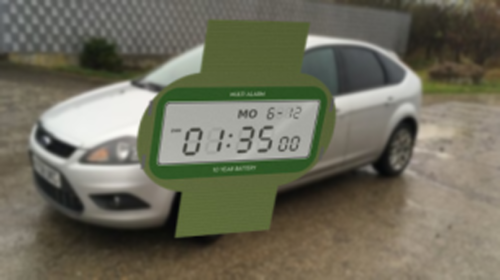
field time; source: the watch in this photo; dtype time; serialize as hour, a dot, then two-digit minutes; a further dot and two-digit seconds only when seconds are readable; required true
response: 1.35.00
